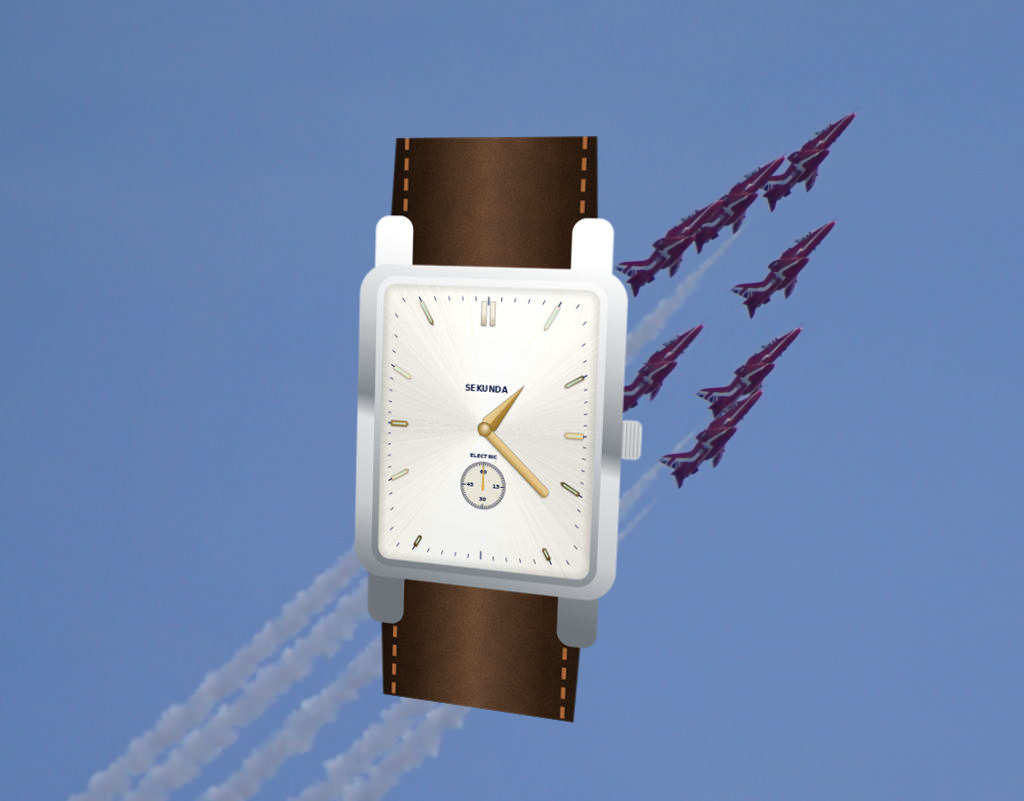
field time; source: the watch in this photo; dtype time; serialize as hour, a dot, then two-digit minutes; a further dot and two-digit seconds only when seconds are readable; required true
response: 1.22
